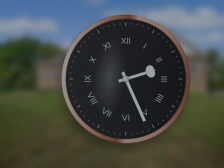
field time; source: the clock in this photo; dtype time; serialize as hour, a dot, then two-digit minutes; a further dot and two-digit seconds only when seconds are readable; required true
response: 2.26
